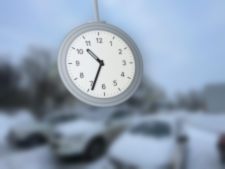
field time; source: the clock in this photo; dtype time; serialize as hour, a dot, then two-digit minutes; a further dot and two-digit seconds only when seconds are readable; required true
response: 10.34
